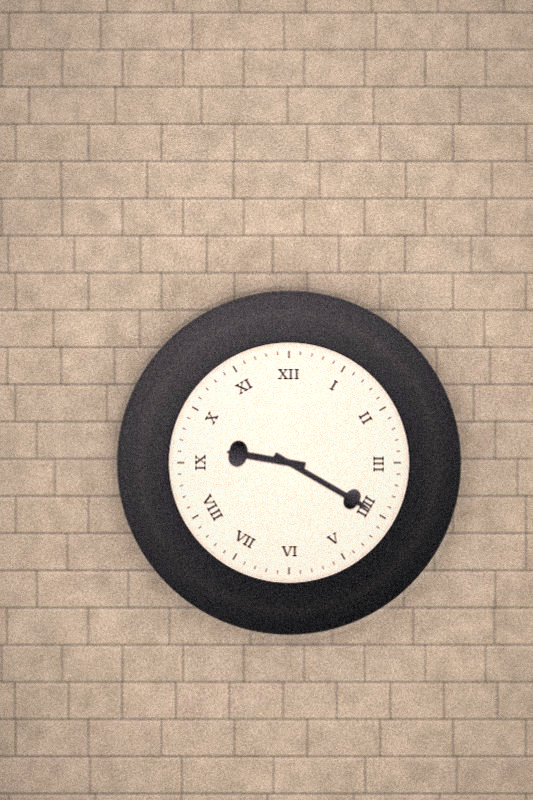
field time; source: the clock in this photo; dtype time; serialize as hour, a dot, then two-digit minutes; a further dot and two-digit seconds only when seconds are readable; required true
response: 9.20
